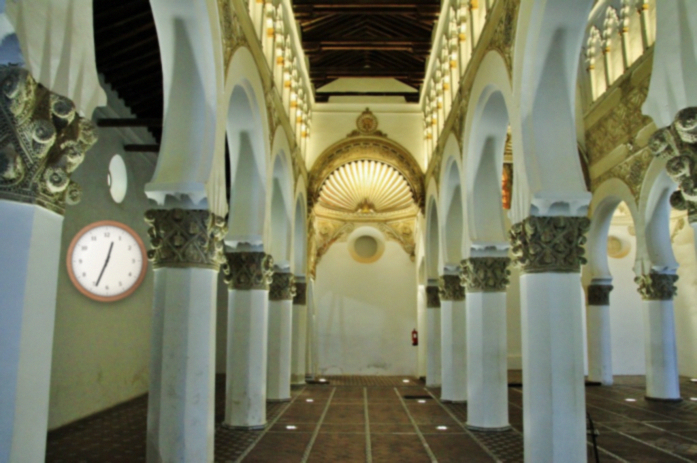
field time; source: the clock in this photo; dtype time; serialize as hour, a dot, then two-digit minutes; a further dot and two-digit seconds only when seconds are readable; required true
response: 12.34
